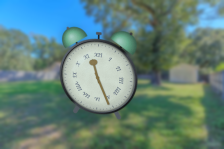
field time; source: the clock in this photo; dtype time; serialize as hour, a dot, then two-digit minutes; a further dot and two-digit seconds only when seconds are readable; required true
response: 11.26
